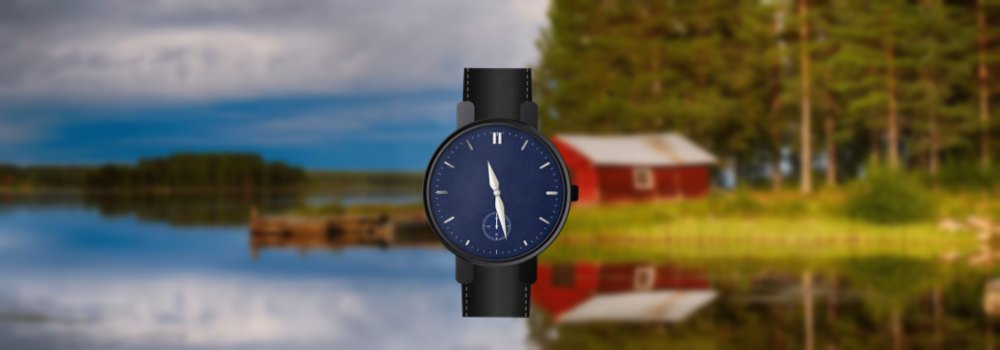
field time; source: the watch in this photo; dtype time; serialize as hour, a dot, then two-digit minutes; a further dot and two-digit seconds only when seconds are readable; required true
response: 11.28
